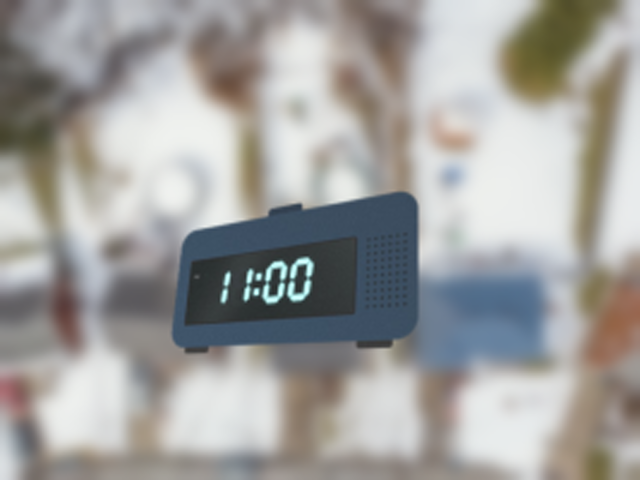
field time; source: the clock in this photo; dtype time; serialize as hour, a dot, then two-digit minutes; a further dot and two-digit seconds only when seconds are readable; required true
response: 11.00
